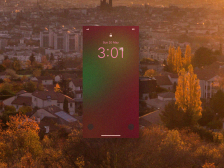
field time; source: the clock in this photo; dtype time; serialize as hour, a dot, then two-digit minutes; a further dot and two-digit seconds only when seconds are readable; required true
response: 3.01
